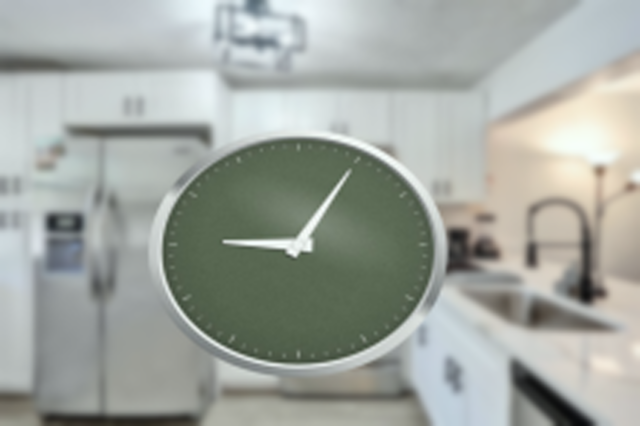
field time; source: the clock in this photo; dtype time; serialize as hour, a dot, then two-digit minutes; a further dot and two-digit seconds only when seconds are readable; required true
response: 9.05
